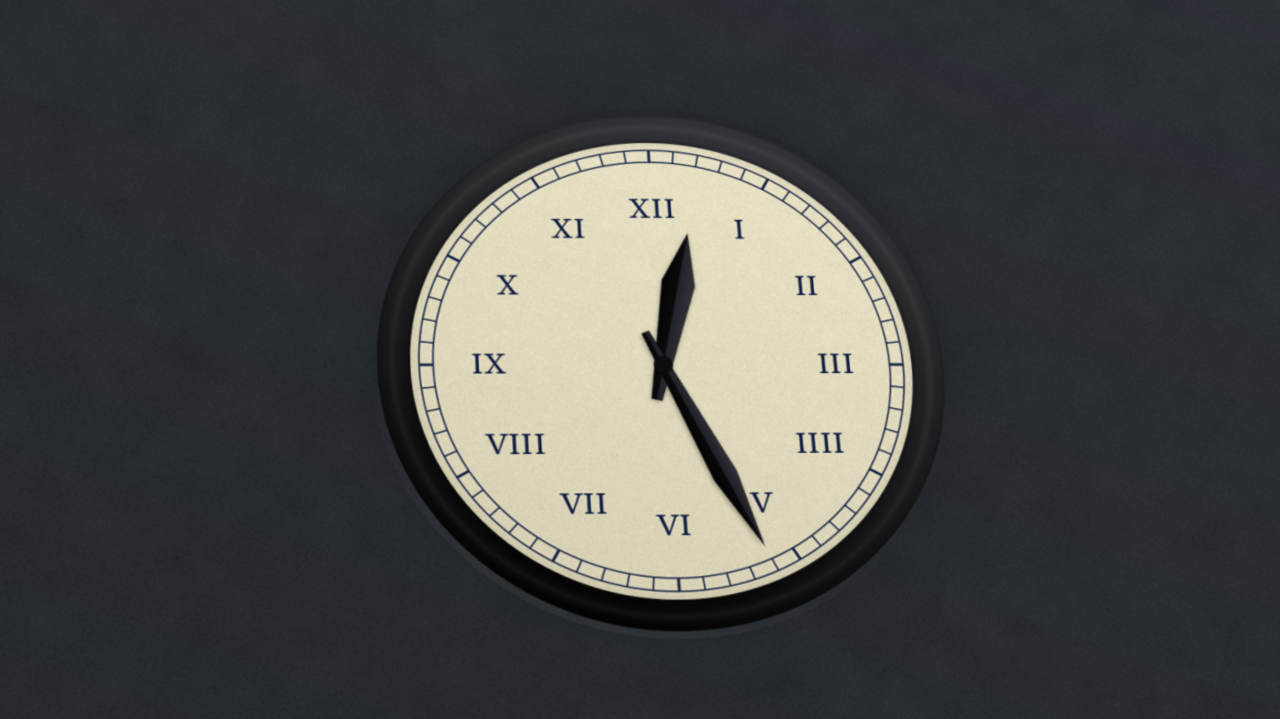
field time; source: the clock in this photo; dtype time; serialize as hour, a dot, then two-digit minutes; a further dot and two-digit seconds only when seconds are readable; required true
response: 12.26
